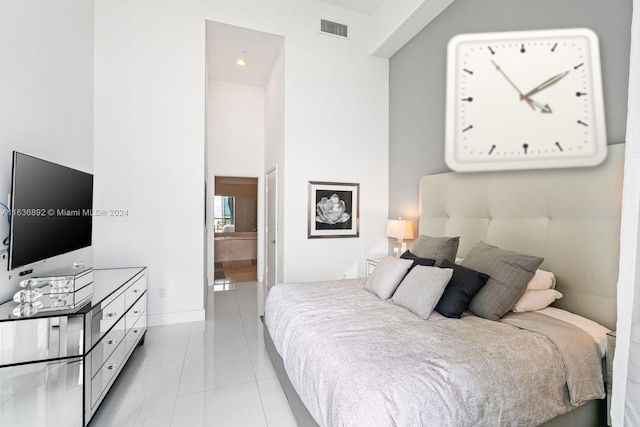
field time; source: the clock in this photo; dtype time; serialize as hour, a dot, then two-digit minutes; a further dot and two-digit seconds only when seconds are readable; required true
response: 4.09.54
